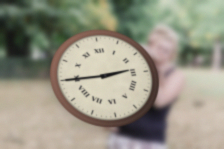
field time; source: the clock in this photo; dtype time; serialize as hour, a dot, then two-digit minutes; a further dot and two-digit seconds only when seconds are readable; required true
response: 2.45
